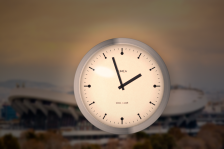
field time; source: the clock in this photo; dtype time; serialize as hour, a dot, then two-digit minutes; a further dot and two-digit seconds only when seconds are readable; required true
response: 1.57
